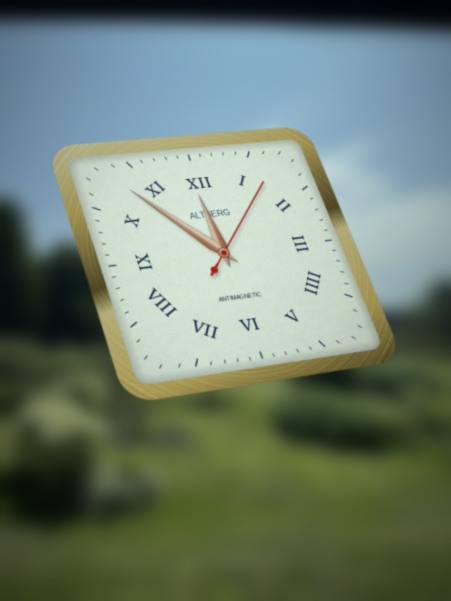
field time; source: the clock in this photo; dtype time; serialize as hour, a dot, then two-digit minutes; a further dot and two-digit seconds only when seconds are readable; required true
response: 11.53.07
